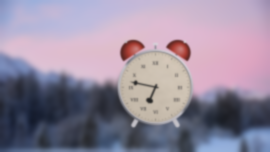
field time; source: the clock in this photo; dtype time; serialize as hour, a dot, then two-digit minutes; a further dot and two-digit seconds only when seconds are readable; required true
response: 6.47
